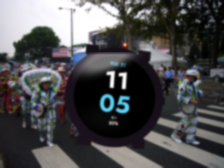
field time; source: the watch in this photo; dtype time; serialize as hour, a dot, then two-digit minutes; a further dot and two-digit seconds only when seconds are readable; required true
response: 11.05
